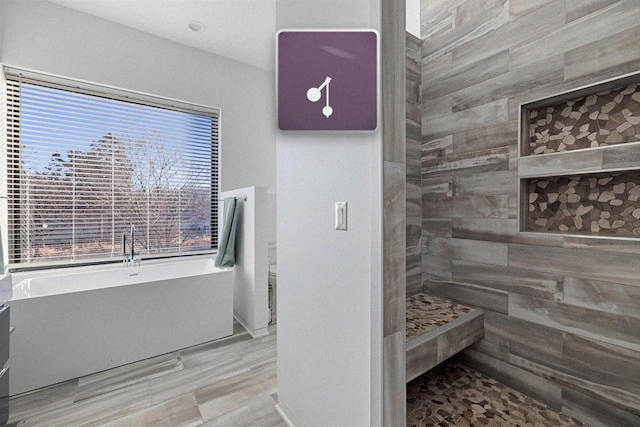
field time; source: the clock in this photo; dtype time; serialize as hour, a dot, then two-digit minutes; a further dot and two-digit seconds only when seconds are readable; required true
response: 7.30
